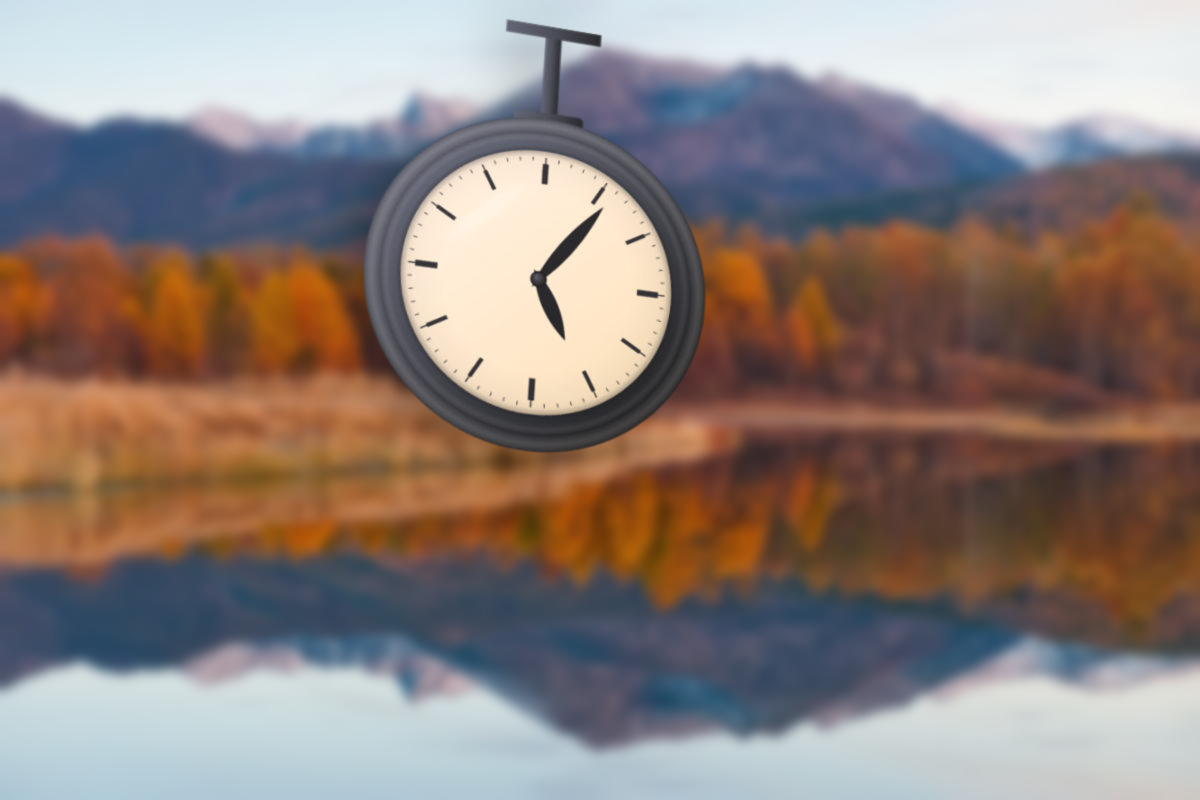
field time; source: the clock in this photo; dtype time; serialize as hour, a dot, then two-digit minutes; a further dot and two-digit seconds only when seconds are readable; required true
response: 5.06
